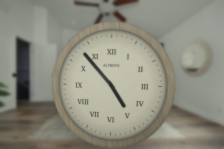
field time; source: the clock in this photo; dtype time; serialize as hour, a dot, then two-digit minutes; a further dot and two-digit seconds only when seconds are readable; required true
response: 4.53
